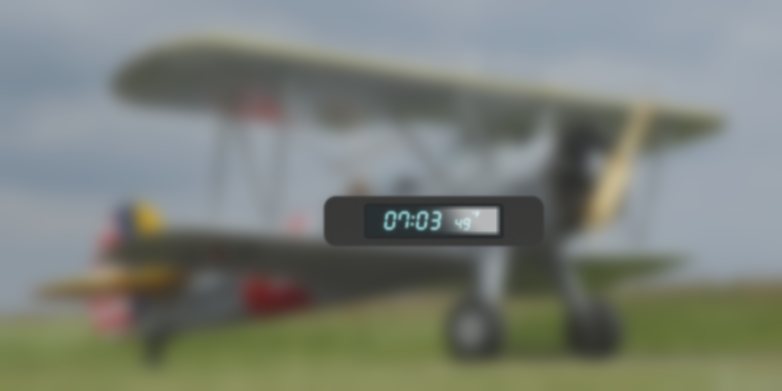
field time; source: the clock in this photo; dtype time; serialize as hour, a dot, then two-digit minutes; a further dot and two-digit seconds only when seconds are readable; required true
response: 7.03
